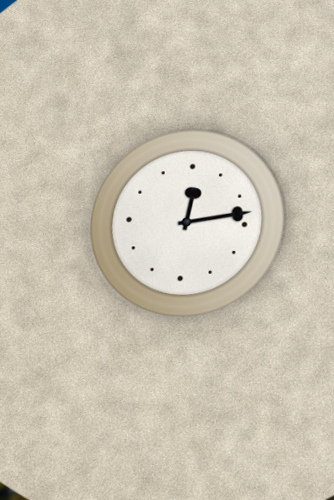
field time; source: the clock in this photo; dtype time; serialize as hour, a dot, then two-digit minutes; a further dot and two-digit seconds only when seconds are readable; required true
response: 12.13
